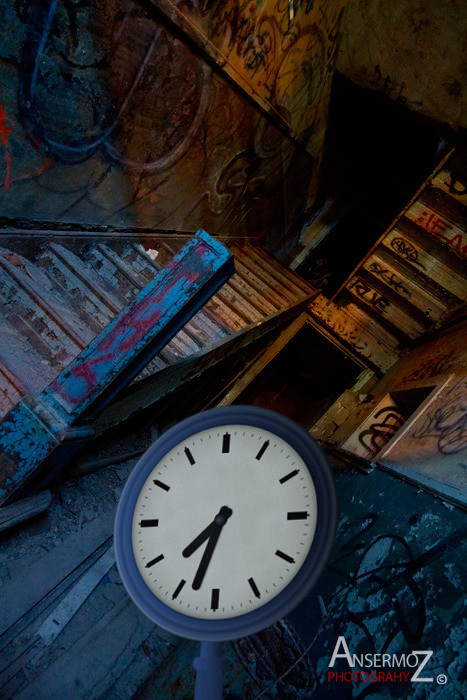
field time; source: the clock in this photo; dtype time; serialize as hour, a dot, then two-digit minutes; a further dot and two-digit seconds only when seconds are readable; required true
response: 7.33
